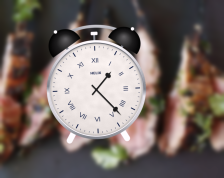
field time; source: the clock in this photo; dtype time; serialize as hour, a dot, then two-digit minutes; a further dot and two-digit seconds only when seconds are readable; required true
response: 1.23
